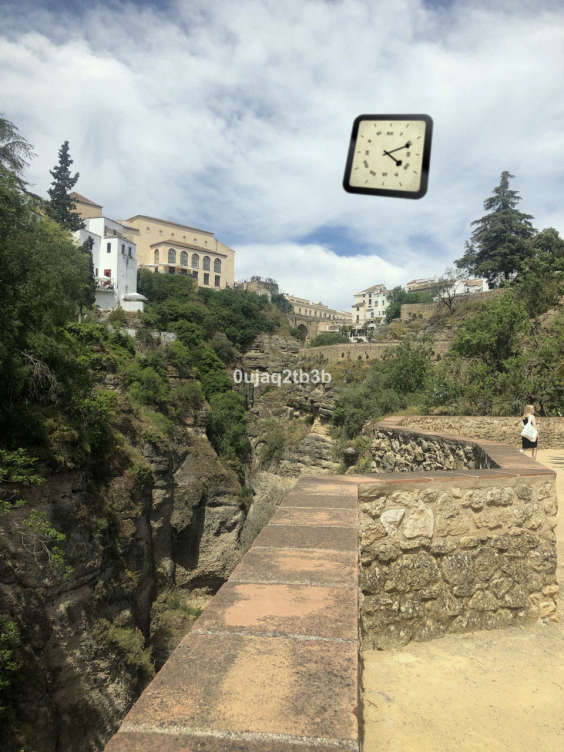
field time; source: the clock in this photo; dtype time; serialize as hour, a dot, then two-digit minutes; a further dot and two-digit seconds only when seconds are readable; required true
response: 4.11
